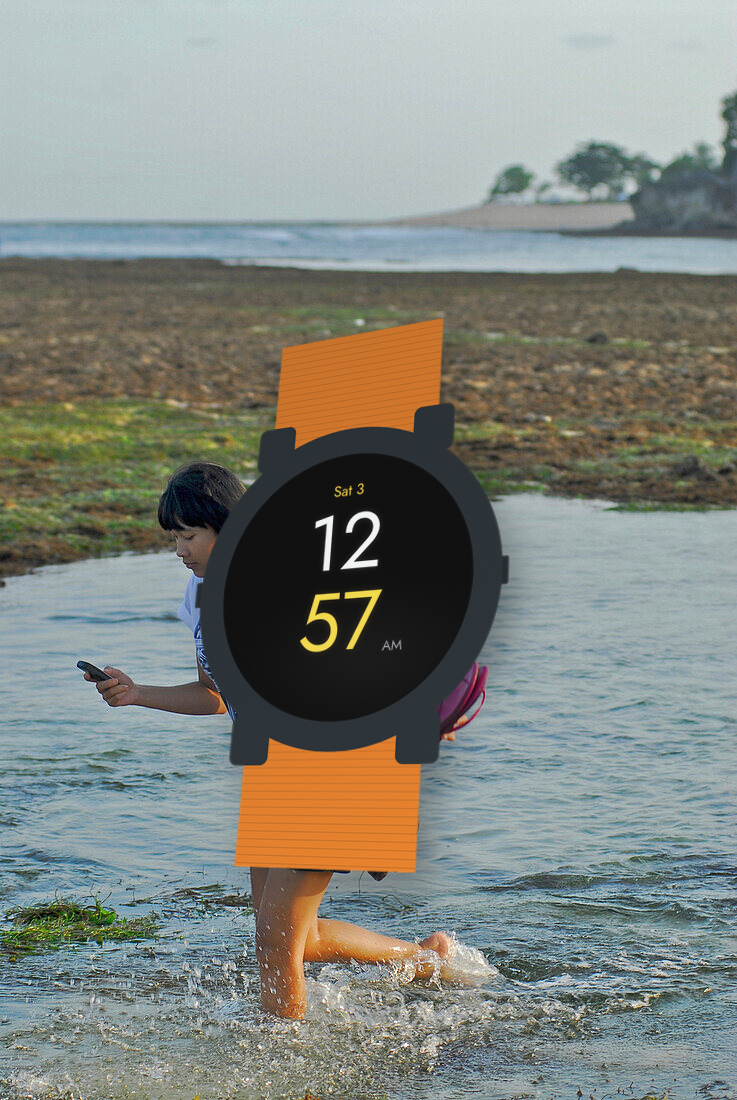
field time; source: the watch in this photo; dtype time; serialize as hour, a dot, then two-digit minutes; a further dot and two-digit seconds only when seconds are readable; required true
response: 12.57
